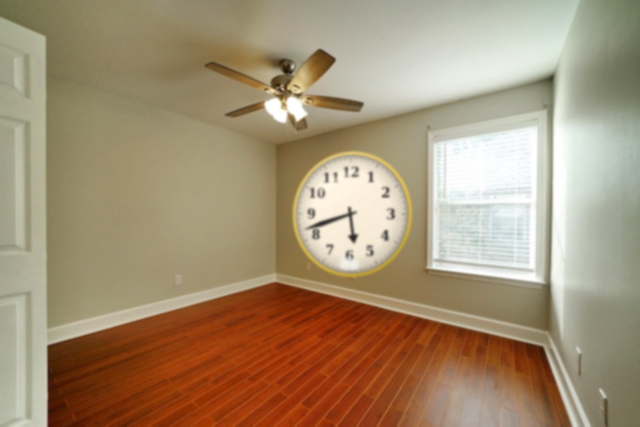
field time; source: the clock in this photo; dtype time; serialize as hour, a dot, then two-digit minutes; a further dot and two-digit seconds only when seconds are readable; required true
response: 5.42
